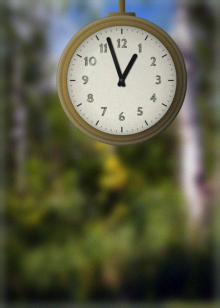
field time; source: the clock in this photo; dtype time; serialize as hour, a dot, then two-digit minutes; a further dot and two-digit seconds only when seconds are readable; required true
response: 12.57
